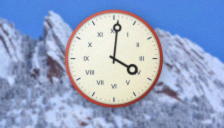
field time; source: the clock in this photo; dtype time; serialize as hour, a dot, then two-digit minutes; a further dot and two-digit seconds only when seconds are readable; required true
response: 4.01
